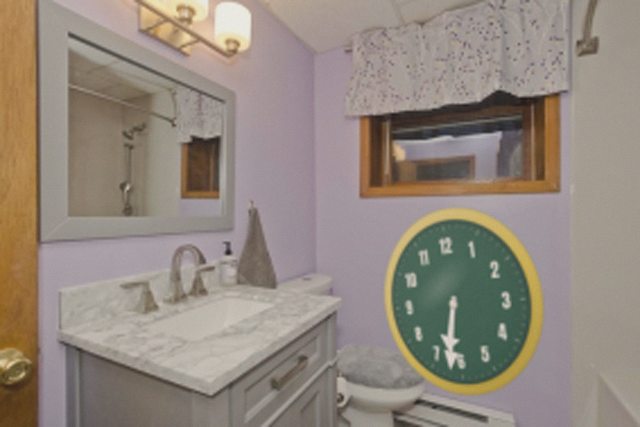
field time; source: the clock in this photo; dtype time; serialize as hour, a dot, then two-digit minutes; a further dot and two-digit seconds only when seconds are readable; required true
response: 6.32
